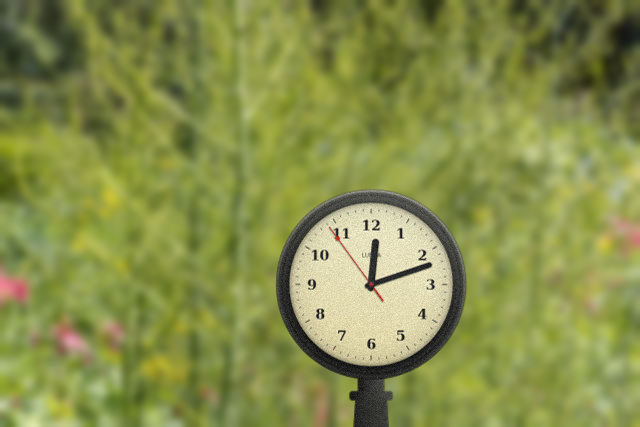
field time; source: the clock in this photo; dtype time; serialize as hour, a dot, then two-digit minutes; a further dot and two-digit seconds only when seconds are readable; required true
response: 12.11.54
